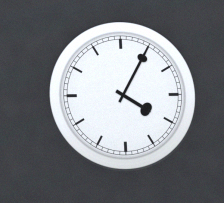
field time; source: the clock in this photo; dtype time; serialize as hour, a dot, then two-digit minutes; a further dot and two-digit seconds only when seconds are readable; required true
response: 4.05
